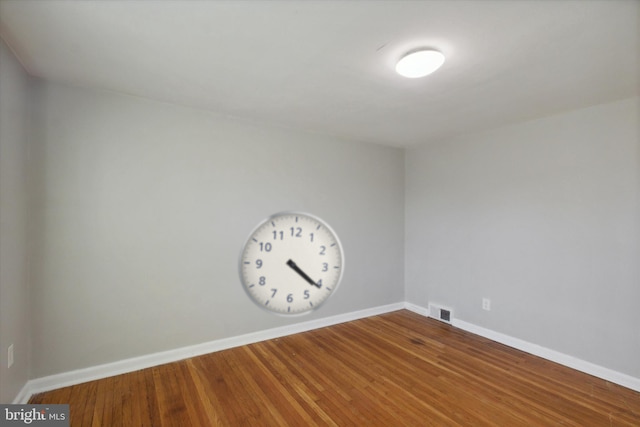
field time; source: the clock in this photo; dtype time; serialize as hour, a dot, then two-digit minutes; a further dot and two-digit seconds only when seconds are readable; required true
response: 4.21
